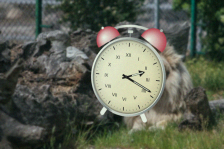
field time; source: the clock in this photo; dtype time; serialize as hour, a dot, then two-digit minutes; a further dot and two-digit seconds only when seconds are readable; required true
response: 2.19
